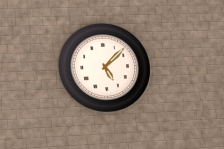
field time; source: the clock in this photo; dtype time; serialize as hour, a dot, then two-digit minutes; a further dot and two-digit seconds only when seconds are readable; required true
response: 5.08
